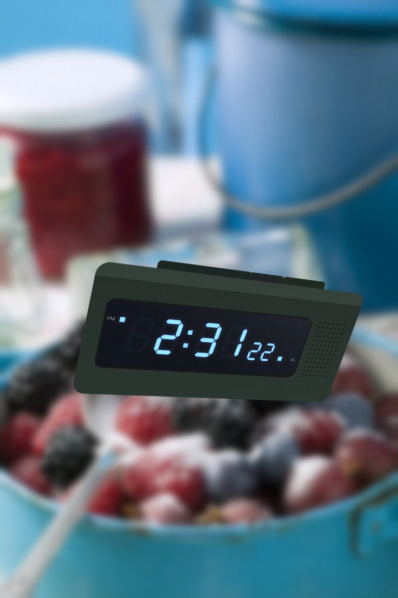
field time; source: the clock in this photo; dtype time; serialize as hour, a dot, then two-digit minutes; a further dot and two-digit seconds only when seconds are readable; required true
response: 2.31.22
